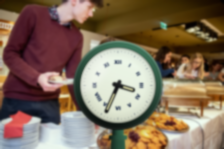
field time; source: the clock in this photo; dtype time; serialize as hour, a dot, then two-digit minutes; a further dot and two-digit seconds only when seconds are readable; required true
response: 3.34
